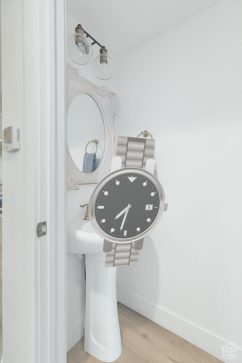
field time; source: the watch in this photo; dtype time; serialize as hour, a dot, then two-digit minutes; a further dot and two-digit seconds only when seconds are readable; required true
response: 7.32
